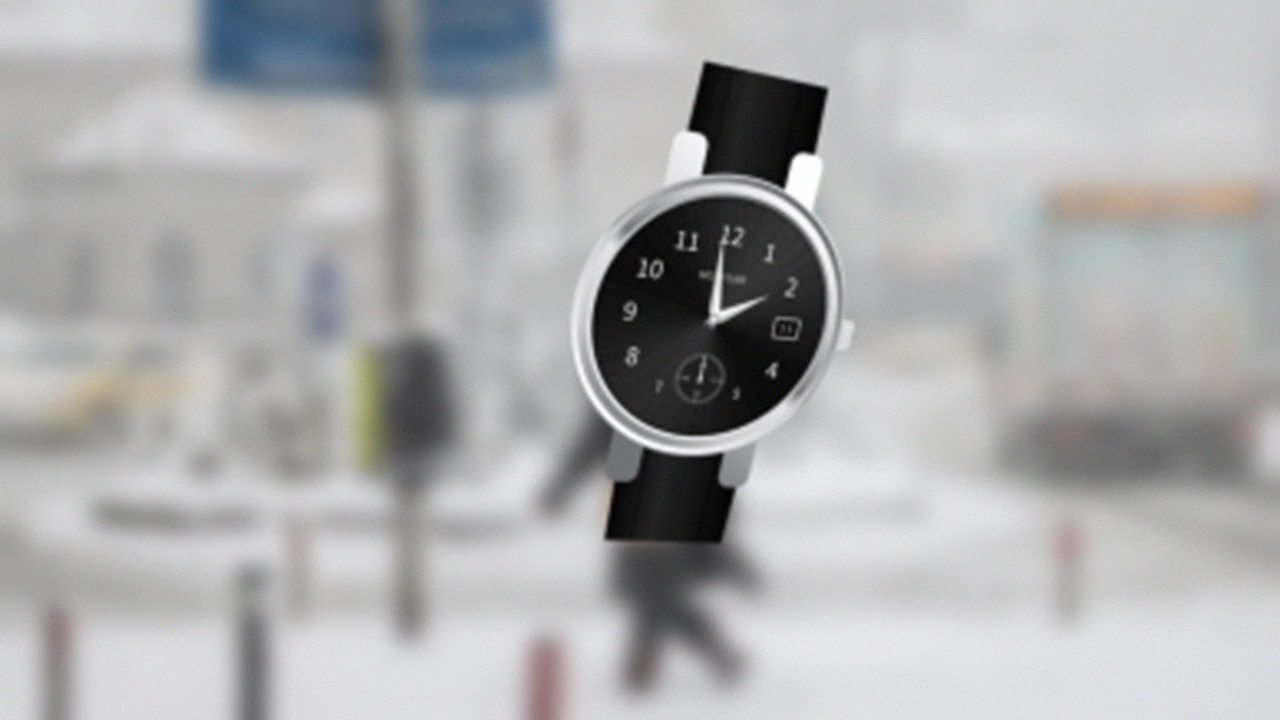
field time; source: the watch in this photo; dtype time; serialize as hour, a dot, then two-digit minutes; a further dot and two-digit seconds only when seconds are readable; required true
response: 1.59
